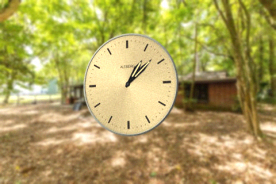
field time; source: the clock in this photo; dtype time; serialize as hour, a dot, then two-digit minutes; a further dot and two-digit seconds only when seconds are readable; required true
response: 1.08
